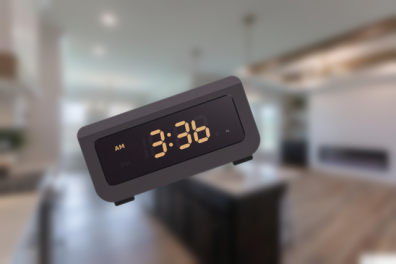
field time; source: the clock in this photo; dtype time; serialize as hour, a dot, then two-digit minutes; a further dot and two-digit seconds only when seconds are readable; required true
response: 3.36
